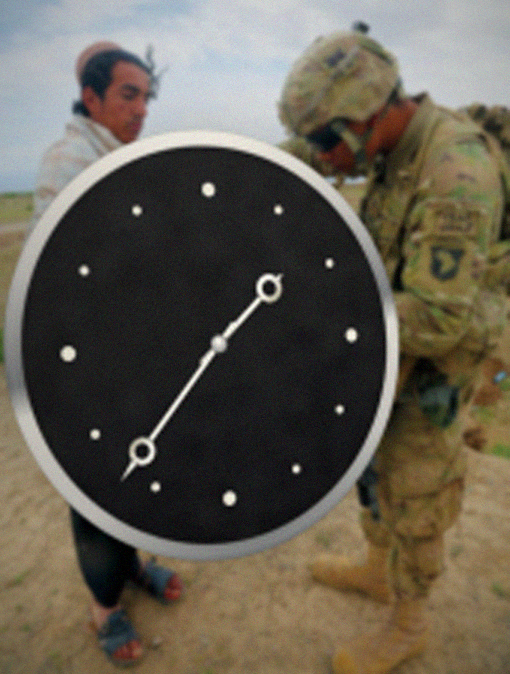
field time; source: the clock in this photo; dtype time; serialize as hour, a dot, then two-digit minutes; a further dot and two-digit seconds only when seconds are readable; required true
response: 1.37
